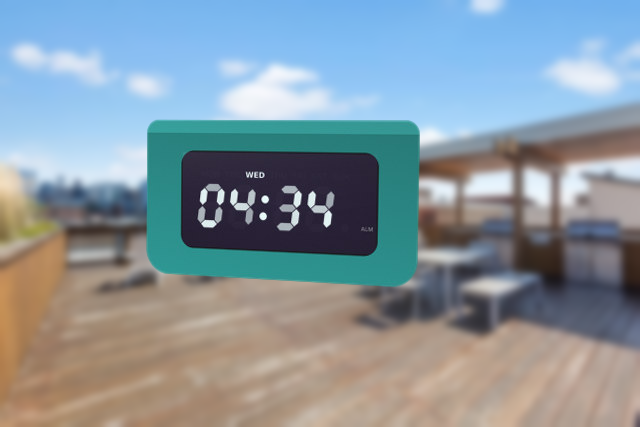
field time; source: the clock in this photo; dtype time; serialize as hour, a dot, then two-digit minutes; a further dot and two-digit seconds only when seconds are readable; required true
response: 4.34
